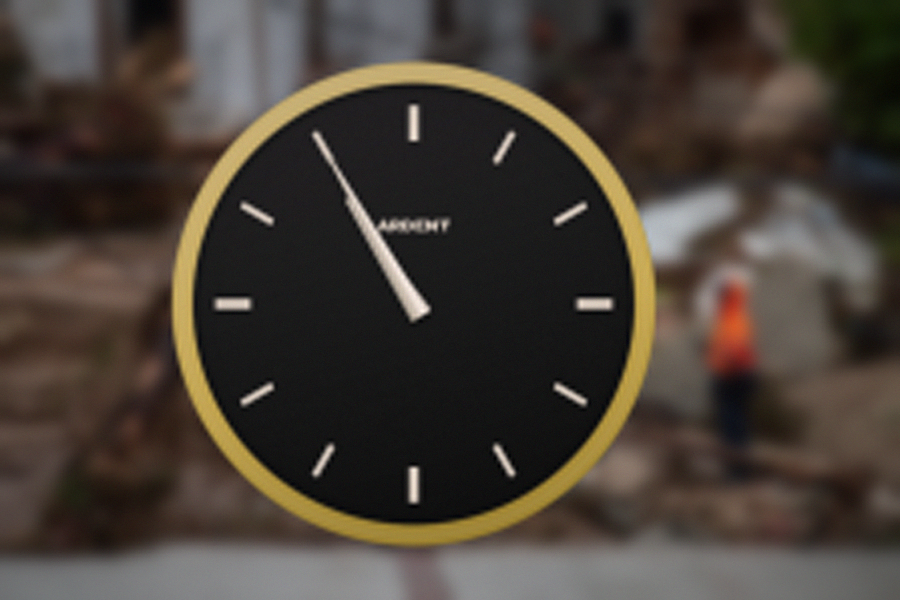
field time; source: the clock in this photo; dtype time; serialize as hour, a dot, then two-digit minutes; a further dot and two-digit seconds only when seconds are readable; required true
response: 10.55
